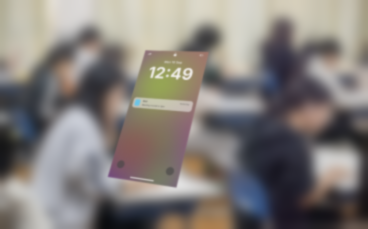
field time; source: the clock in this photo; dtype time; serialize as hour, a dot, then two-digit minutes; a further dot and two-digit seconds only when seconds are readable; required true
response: 12.49
